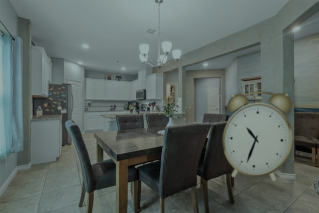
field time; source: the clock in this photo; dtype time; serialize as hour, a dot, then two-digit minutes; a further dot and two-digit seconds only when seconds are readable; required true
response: 10.33
